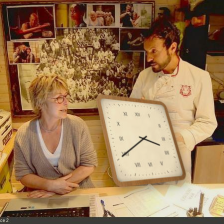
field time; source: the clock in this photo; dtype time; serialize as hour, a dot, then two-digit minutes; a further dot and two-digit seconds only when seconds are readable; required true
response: 3.40
